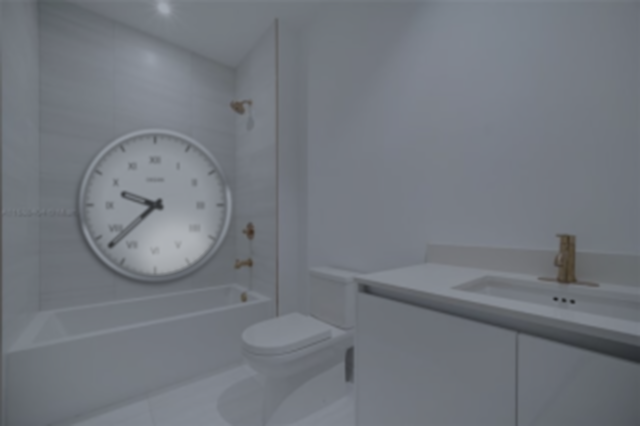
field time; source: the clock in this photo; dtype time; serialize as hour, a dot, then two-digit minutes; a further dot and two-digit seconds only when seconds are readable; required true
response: 9.38
